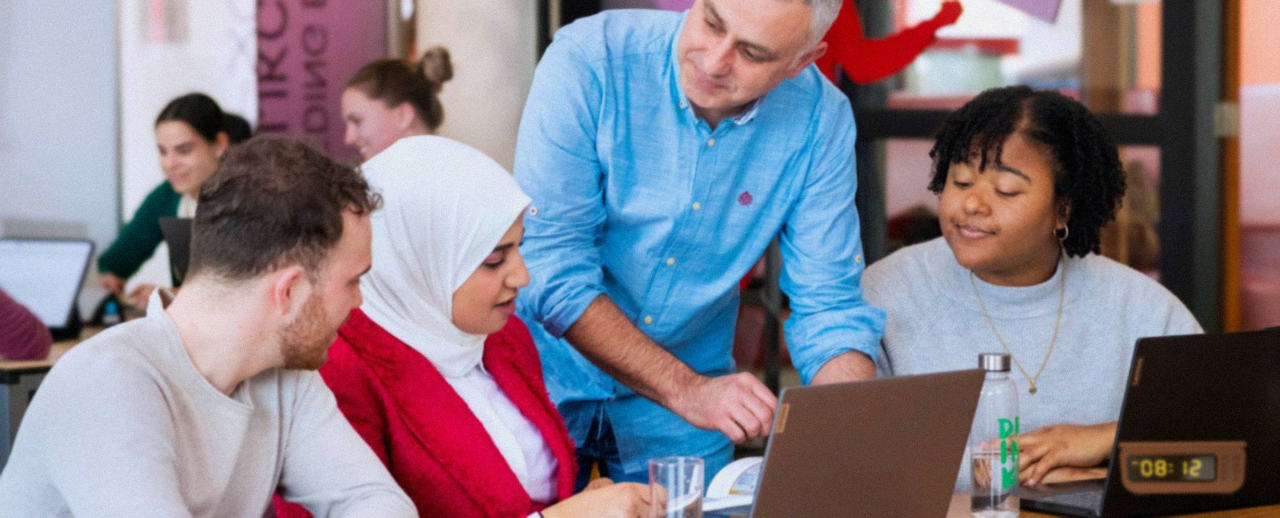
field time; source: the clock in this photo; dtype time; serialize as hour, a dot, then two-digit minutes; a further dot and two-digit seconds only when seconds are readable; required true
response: 8.12
